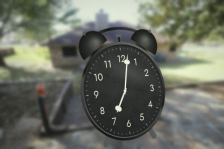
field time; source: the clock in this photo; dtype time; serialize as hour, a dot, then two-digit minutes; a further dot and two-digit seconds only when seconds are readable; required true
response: 7.02
